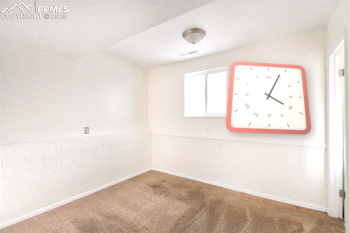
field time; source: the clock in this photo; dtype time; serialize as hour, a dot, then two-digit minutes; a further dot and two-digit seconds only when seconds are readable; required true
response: 4.04
